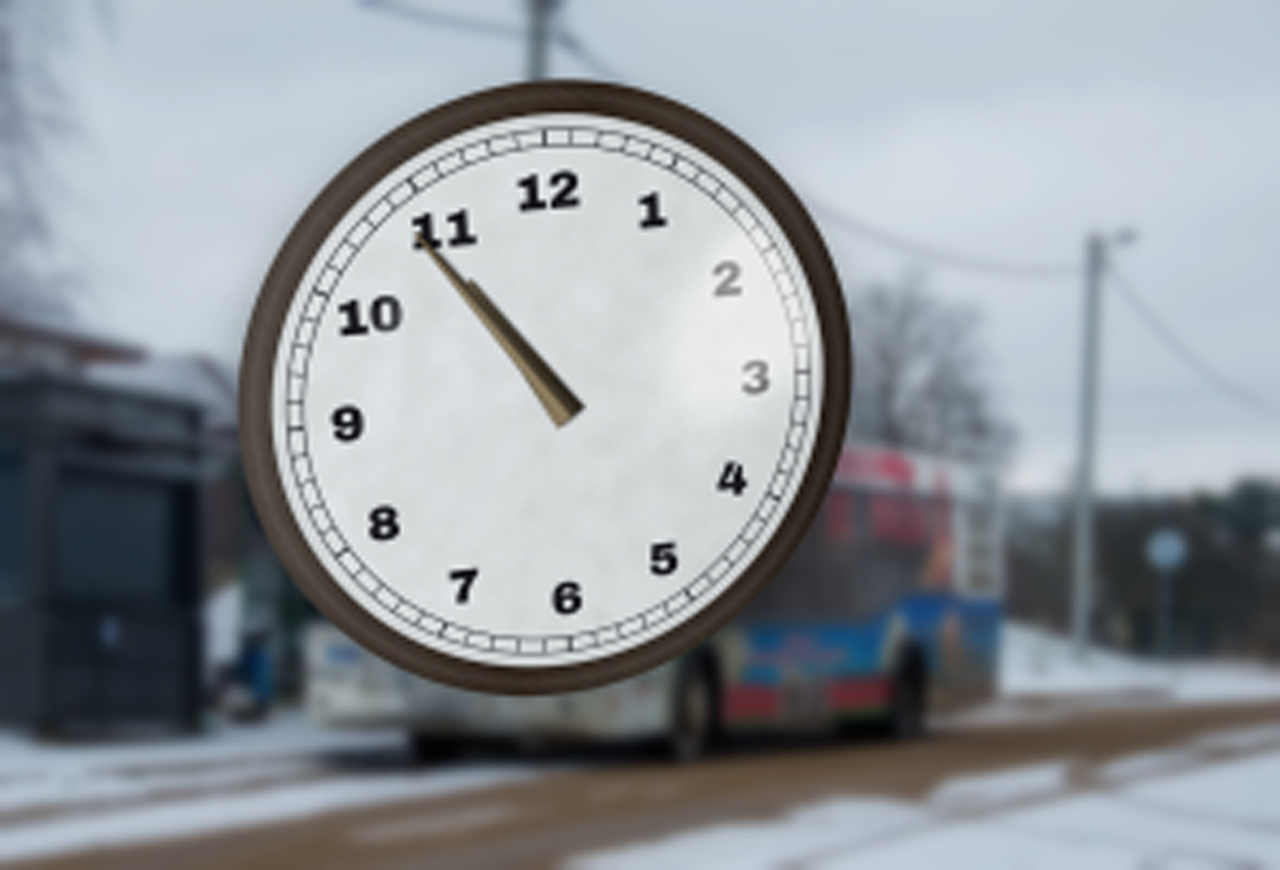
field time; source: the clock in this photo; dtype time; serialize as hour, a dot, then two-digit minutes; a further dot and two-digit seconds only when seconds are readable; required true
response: 10.54
